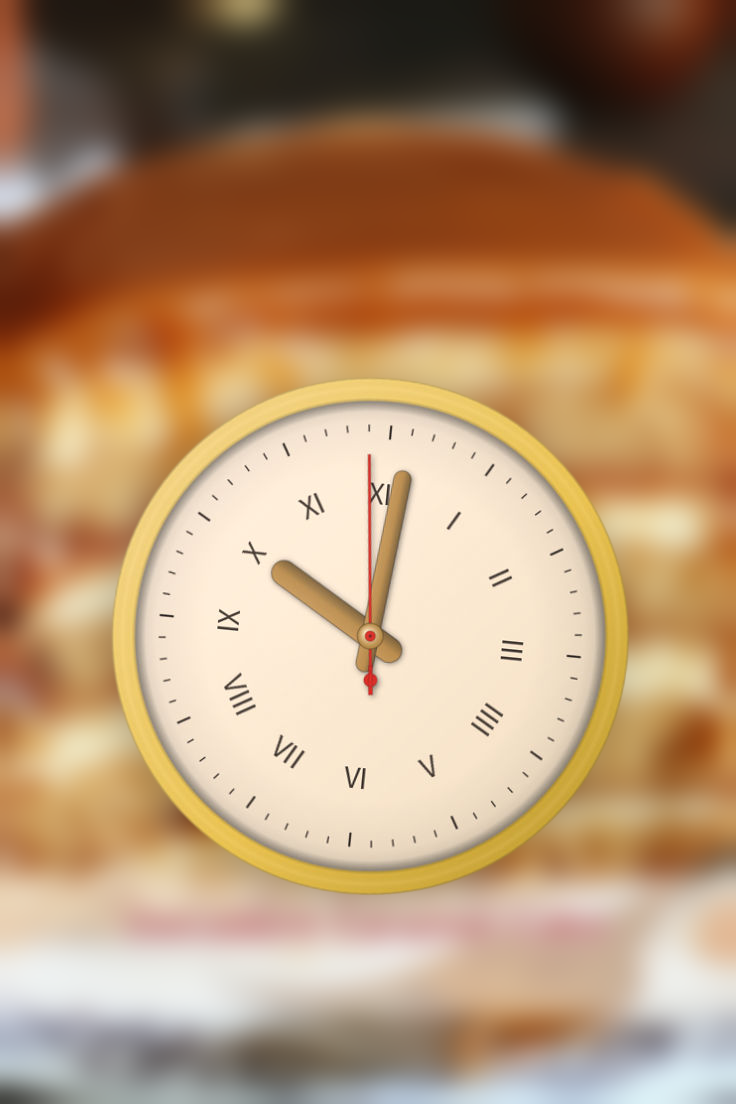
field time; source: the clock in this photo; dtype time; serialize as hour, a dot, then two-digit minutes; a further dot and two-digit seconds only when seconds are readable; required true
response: 10.00.59
